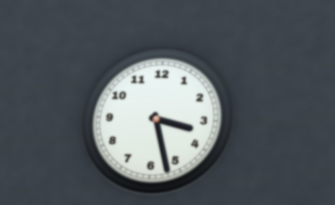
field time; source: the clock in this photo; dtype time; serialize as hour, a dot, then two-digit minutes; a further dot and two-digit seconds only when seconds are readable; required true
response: 3.27
